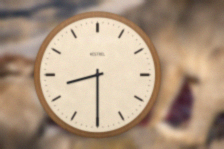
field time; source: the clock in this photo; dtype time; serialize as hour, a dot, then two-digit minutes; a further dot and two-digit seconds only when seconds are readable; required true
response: 8.30
